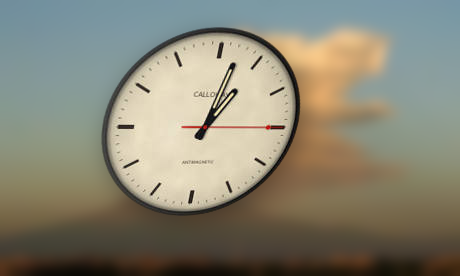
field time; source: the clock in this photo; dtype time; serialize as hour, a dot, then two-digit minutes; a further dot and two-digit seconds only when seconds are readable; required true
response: 1.02.15
